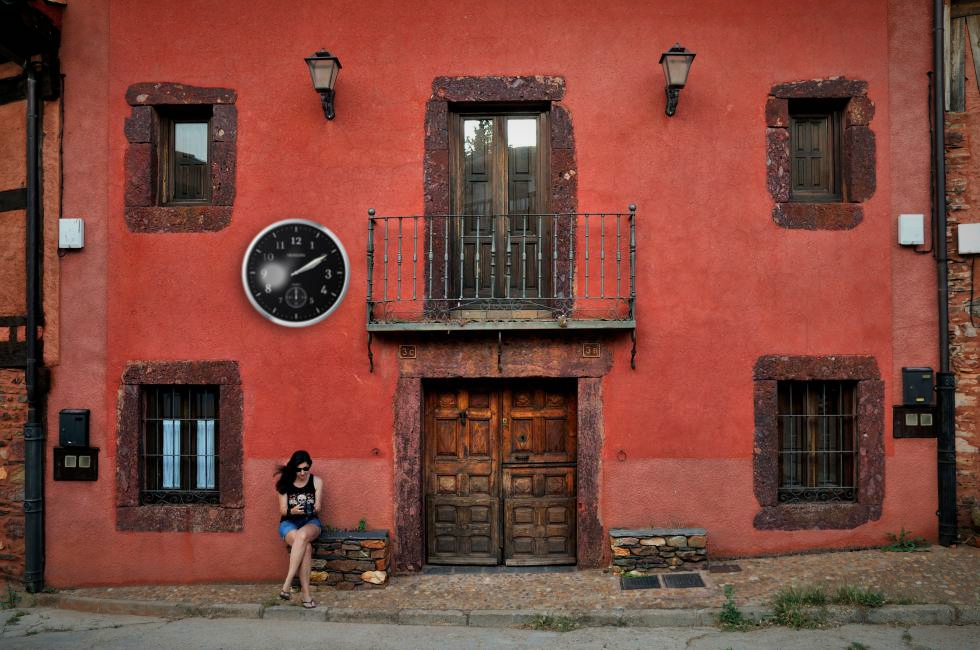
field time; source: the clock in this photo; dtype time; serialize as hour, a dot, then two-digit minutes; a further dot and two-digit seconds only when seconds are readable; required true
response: 2.10
